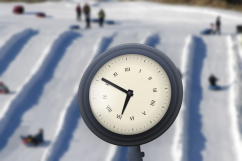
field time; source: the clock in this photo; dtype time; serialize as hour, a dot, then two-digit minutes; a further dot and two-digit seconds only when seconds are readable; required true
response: 6.51
